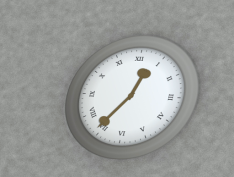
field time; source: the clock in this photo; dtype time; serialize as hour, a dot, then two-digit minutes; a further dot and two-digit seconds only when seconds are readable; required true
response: 12.36
